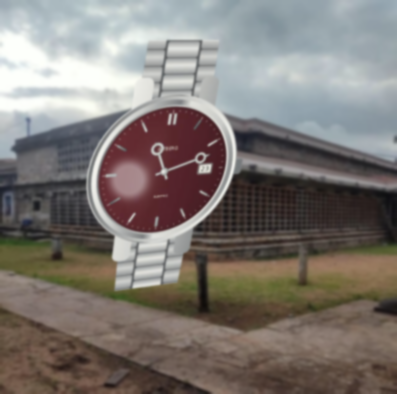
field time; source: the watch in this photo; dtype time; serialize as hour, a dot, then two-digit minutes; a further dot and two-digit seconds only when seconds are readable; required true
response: 11.12
